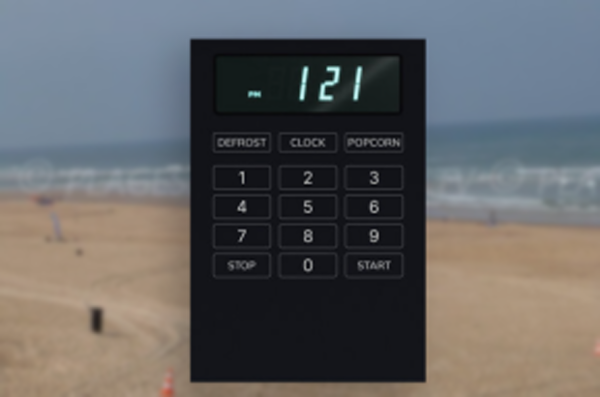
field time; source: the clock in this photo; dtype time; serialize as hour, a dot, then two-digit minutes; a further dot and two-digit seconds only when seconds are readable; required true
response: 1.21
